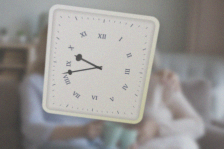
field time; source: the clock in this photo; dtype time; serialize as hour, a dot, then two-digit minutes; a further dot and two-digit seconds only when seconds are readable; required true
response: 9.42
